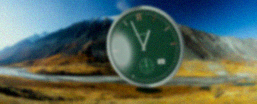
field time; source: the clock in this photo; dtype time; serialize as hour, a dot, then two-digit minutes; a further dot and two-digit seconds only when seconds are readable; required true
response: 12.57
